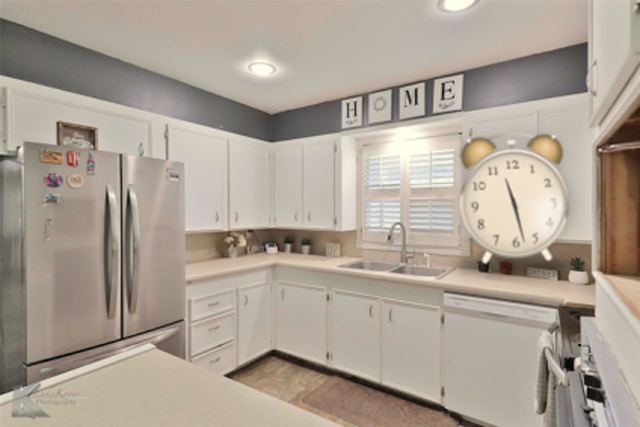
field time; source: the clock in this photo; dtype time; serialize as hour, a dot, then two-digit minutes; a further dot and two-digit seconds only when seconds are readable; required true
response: 11.28
